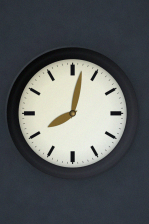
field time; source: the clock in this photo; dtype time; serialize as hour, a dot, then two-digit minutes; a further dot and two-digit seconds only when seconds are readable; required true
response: 8.02
